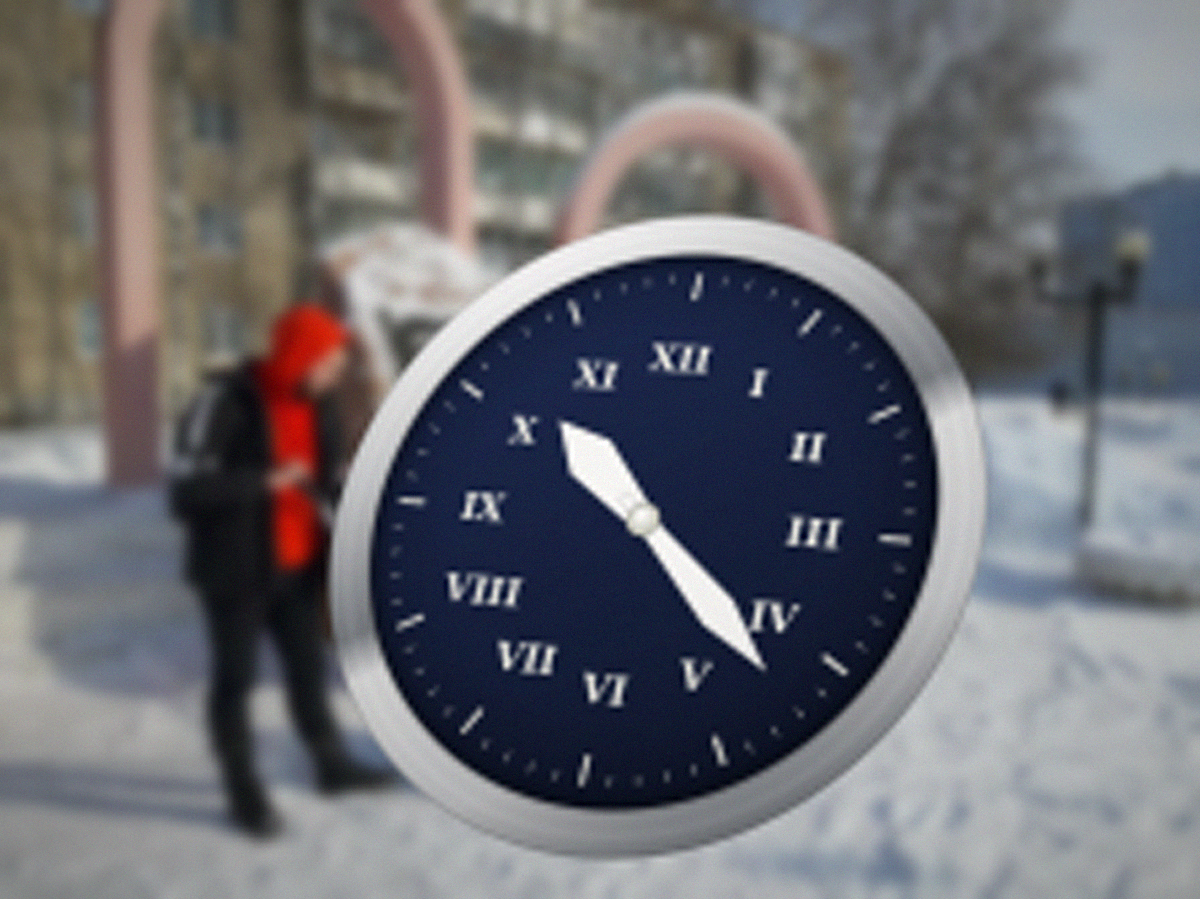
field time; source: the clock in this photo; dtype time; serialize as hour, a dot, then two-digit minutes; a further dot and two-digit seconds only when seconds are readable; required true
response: 10.22
